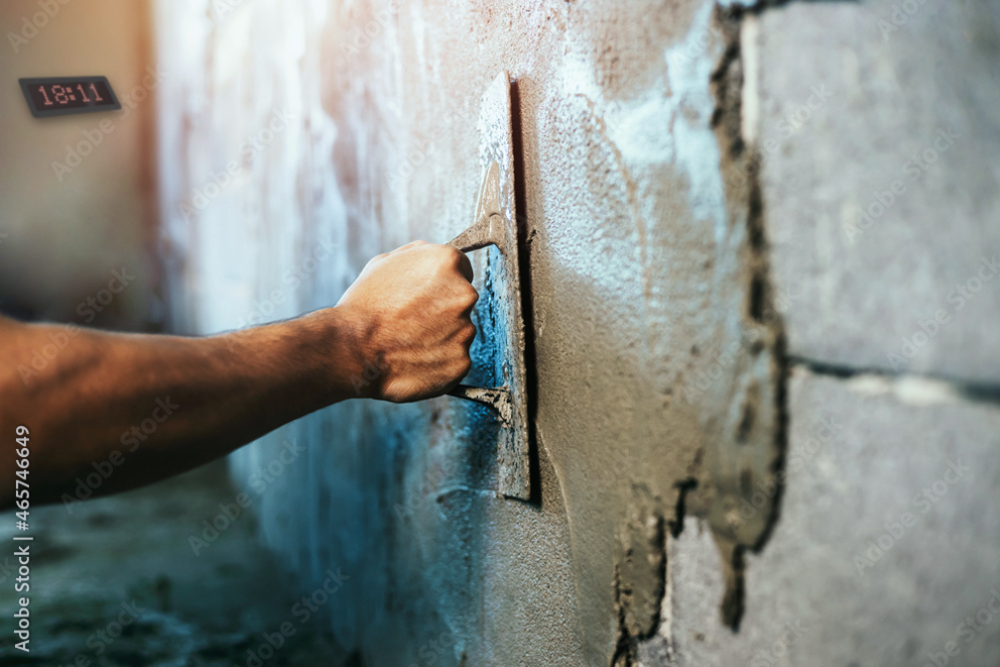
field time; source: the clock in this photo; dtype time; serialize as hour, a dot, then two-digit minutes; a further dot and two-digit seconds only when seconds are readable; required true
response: 18.11
